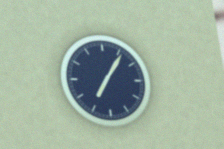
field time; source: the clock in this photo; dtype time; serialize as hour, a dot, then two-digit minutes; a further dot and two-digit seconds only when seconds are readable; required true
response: 7.06
